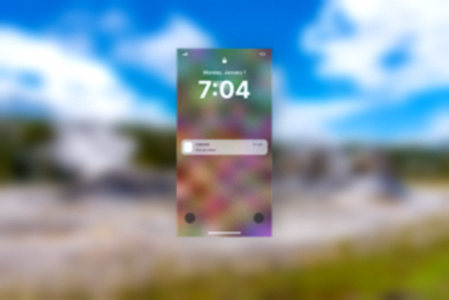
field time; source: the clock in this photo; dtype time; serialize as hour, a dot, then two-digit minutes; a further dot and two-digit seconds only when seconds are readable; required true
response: 7.04
